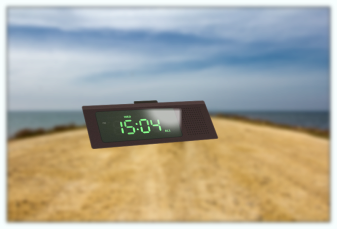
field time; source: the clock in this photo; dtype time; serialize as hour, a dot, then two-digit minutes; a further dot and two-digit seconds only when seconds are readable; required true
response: 15.04
